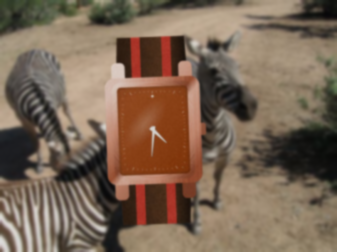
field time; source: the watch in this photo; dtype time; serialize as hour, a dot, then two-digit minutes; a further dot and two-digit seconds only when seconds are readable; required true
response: 4.31
